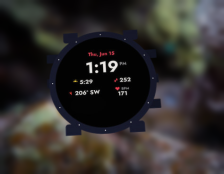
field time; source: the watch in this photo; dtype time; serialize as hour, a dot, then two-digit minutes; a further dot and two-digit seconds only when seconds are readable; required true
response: 1.19
